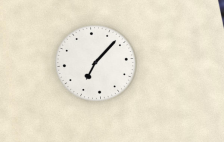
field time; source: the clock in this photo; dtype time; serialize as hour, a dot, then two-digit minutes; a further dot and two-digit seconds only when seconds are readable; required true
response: 7.08
